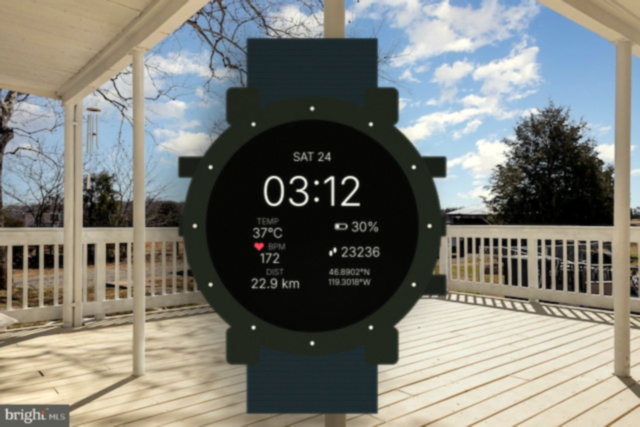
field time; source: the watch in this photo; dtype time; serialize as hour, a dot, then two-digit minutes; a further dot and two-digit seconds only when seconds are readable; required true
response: 3.12
